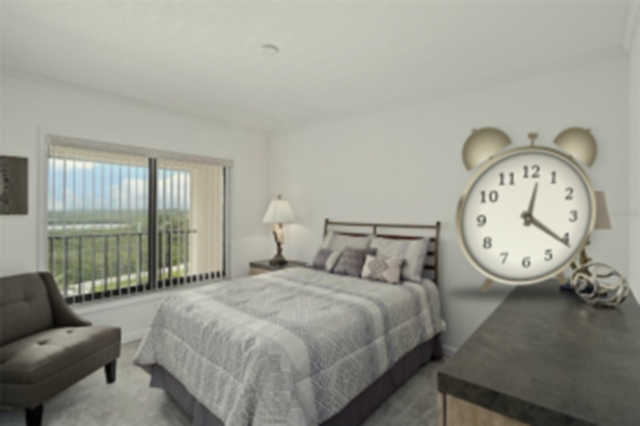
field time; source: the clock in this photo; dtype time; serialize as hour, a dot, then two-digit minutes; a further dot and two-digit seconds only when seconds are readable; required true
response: 12.21
